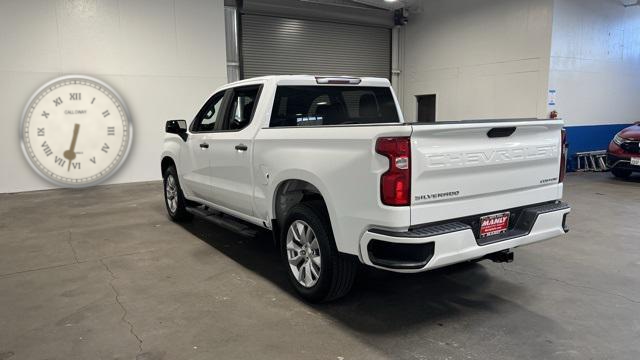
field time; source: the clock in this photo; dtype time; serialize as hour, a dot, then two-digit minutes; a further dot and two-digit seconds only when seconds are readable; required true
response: 6.32
